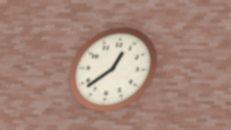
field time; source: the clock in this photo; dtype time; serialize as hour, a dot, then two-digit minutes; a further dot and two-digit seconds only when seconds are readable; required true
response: 12.38
